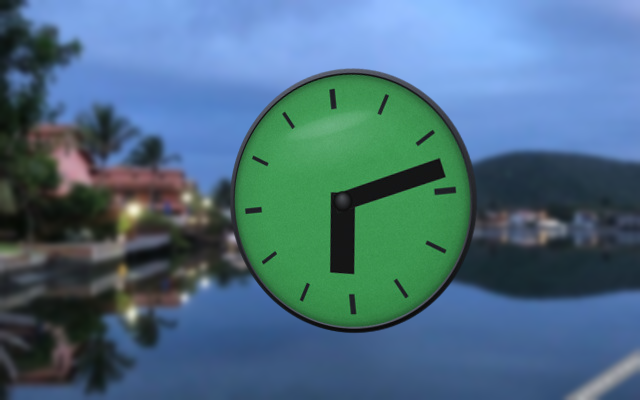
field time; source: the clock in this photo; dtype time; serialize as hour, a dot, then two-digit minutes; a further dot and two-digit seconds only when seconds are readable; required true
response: 6.13
